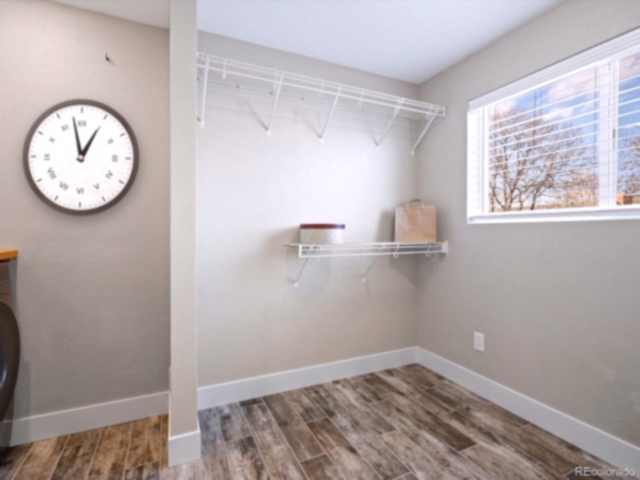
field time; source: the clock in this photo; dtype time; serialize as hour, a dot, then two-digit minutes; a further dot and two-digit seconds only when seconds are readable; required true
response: 12.58
